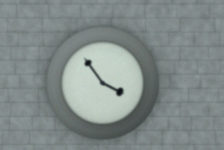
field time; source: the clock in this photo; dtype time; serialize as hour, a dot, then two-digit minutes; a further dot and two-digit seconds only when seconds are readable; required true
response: 3.54
